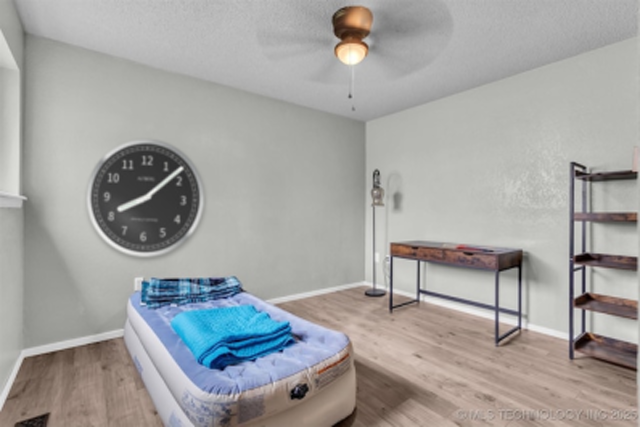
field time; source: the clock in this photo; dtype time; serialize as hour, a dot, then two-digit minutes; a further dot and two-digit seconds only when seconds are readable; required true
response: 8.08
